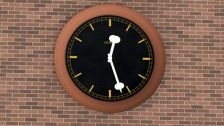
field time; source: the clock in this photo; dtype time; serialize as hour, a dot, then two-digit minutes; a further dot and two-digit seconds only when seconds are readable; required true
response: 12.27
